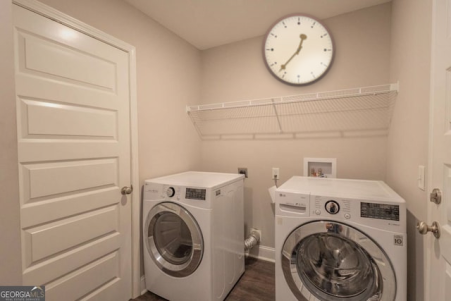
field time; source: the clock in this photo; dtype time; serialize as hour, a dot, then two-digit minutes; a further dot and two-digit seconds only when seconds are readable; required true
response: 12.37
